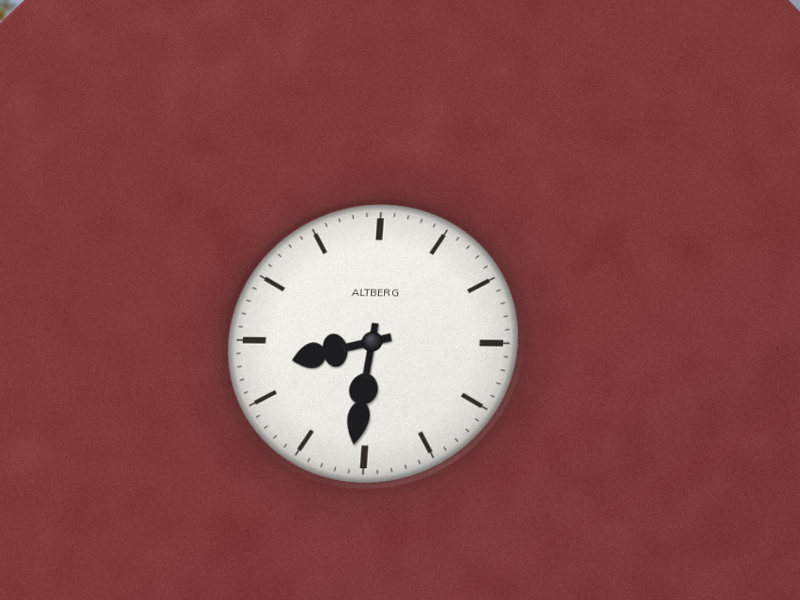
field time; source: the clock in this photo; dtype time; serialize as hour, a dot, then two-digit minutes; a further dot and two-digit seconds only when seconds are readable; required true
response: 8.31
